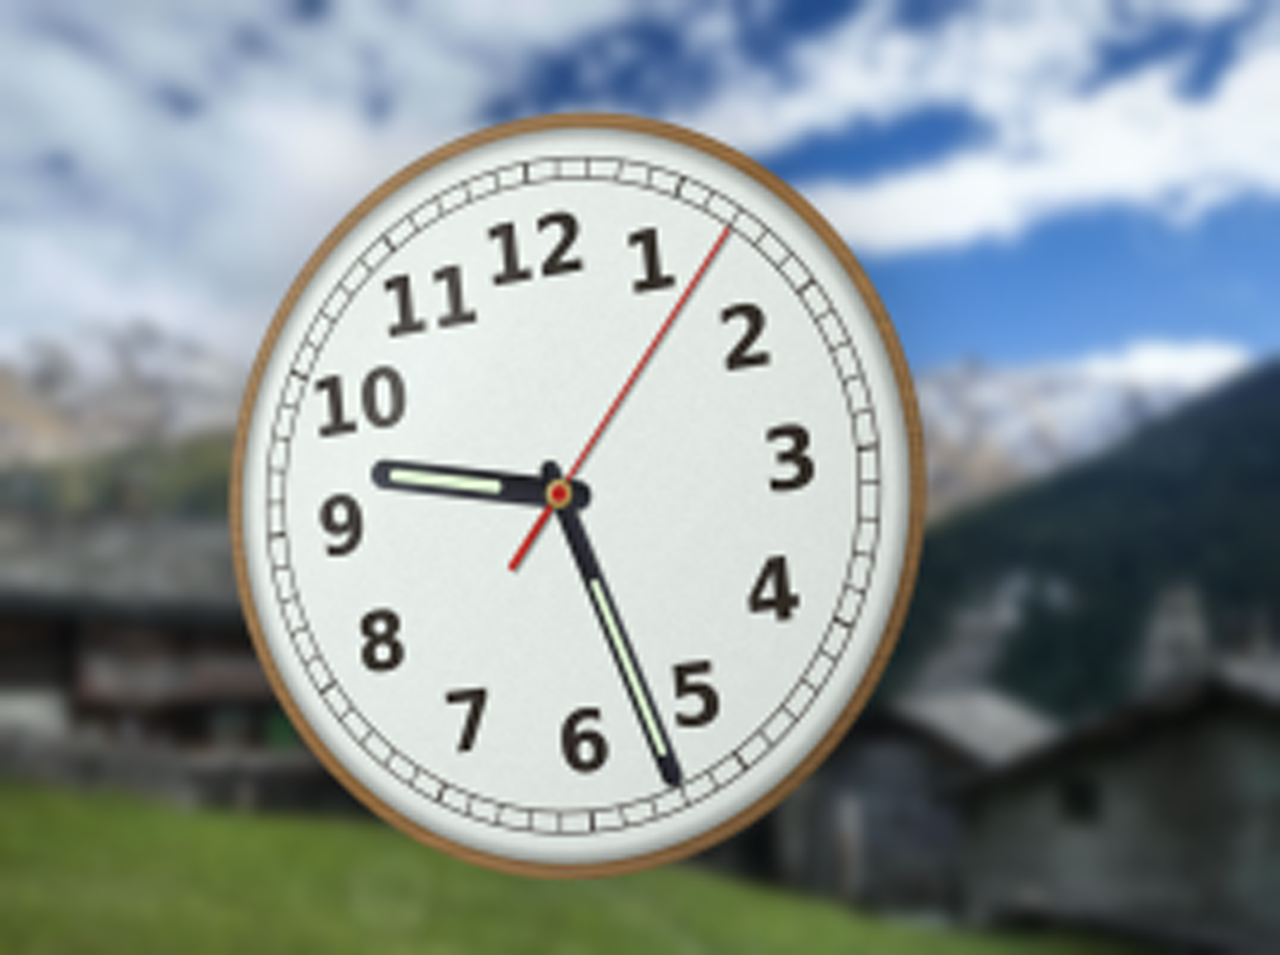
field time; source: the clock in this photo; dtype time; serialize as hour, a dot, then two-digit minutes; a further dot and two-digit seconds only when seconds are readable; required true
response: 9.27.07
